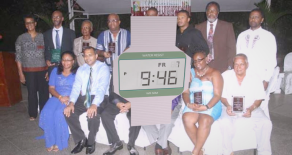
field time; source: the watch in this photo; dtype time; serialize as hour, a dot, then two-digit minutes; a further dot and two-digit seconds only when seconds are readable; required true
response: 9.46
